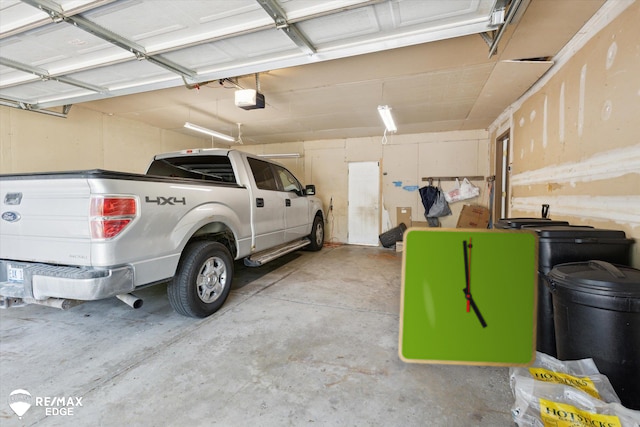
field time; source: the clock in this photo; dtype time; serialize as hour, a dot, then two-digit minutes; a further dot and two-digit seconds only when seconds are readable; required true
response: 4.59.00
